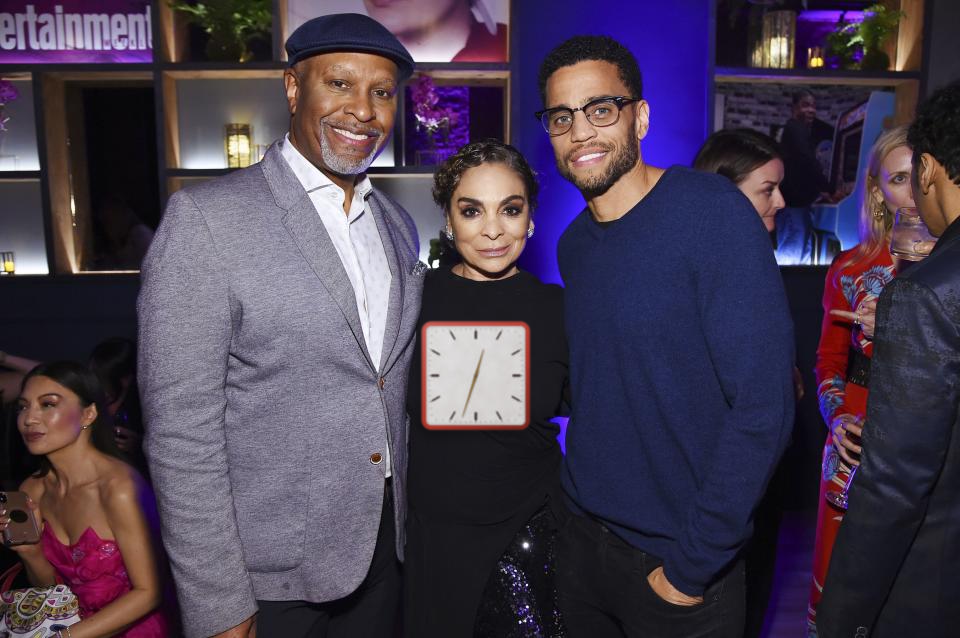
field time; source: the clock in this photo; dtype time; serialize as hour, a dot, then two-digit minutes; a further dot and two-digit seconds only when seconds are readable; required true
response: 12.33
